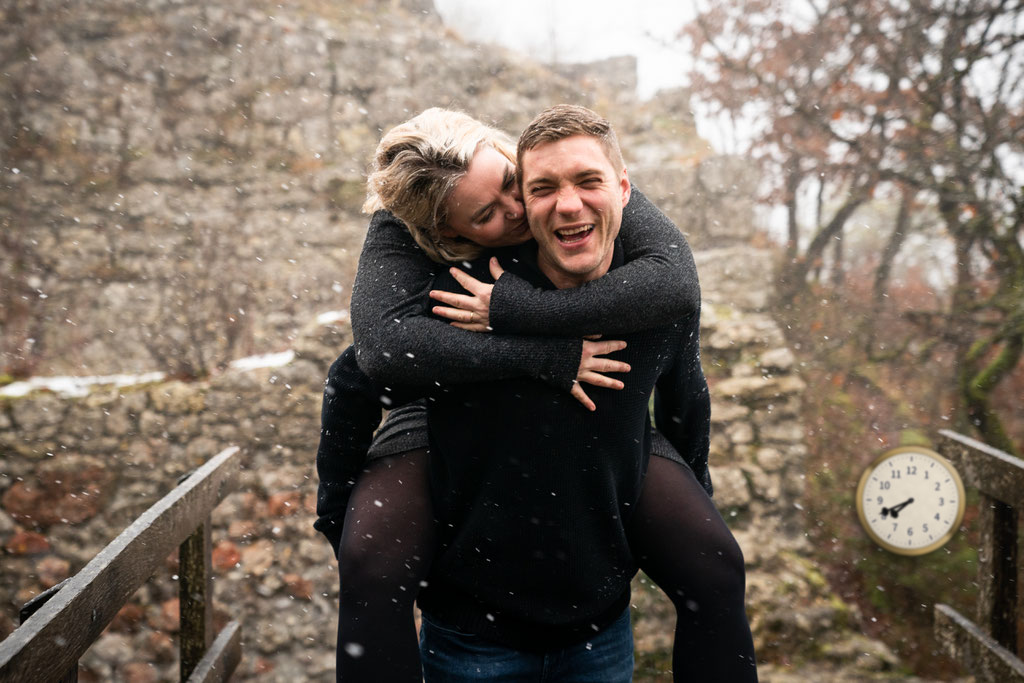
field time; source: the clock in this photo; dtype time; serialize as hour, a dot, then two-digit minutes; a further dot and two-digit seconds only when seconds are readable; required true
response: 7.41
